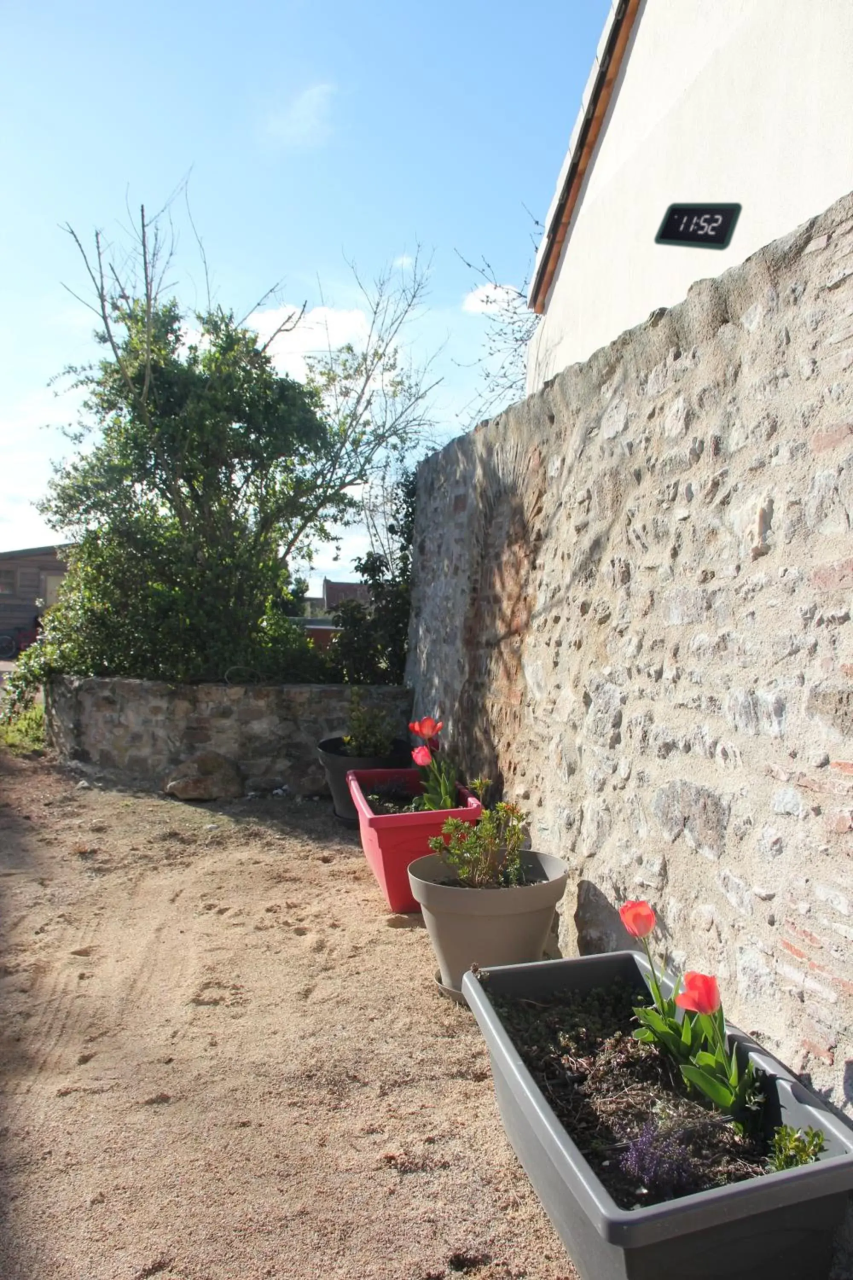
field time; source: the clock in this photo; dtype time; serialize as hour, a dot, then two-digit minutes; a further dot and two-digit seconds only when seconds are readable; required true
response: 11.52
